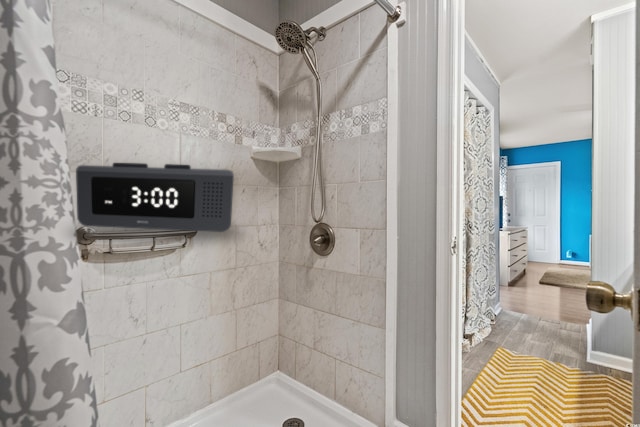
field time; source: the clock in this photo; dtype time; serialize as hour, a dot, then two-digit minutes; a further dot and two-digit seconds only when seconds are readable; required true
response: 3.00
